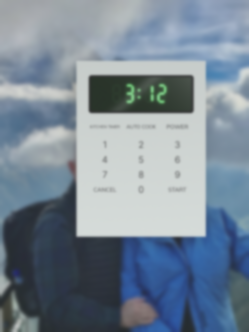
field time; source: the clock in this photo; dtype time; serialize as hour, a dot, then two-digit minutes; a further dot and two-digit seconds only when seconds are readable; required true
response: 3.12
